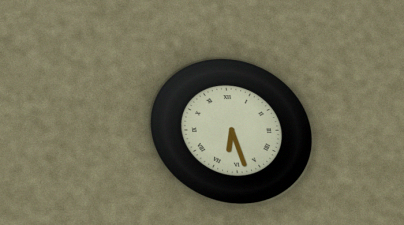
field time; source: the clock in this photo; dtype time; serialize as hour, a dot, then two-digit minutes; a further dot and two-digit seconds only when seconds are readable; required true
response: 6.28
